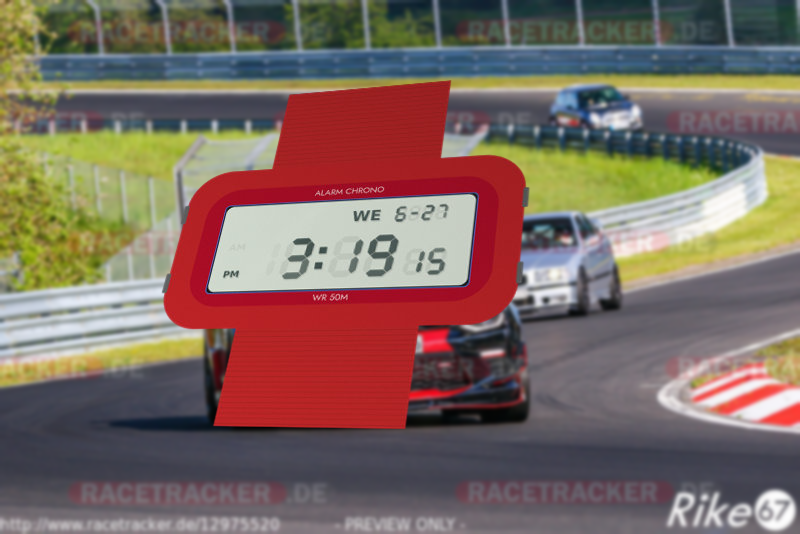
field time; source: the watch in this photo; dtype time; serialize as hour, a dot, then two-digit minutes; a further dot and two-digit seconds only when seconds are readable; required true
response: 3.19.15
